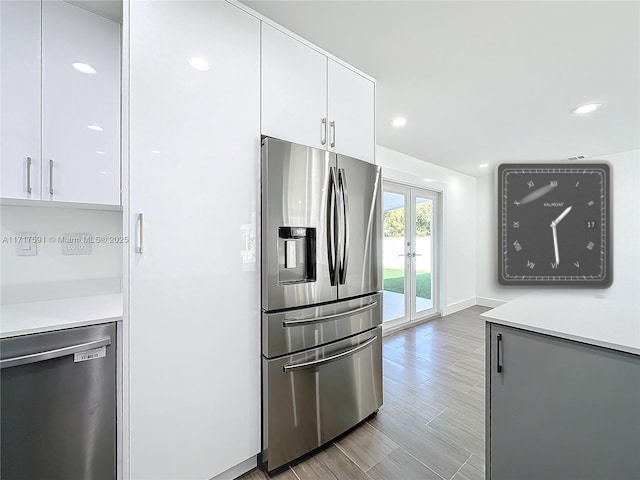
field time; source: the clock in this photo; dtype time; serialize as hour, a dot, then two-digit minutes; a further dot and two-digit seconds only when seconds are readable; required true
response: 1.29
